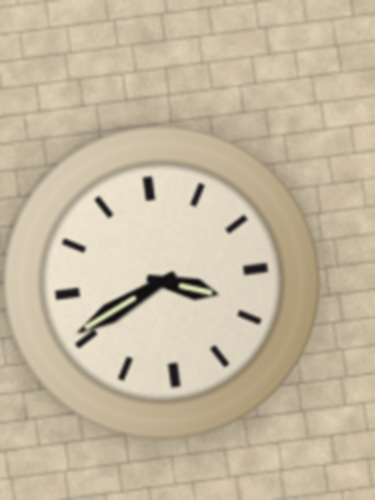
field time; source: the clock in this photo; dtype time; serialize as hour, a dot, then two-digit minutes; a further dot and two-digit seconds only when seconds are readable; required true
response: 3.41
